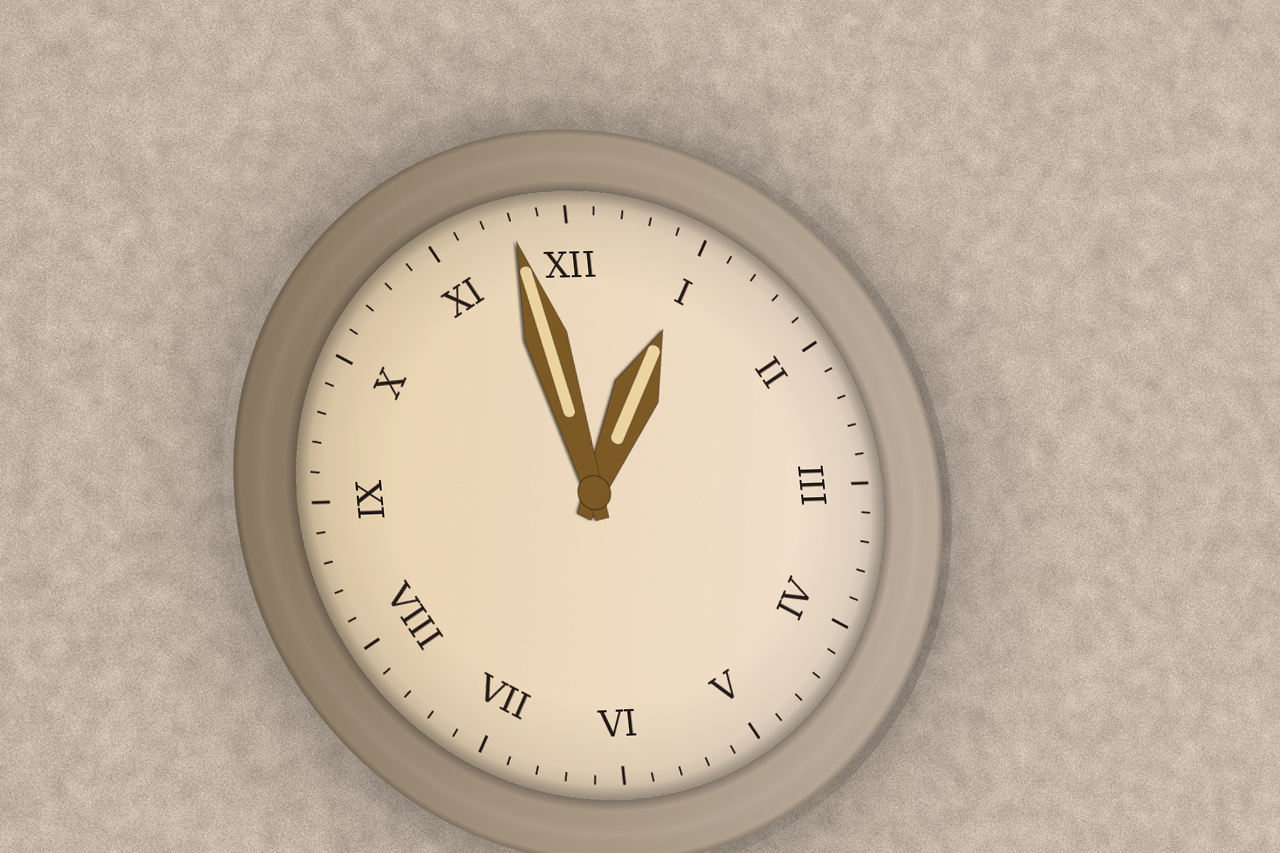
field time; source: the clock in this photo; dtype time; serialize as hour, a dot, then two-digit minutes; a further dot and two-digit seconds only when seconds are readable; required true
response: 12.58
